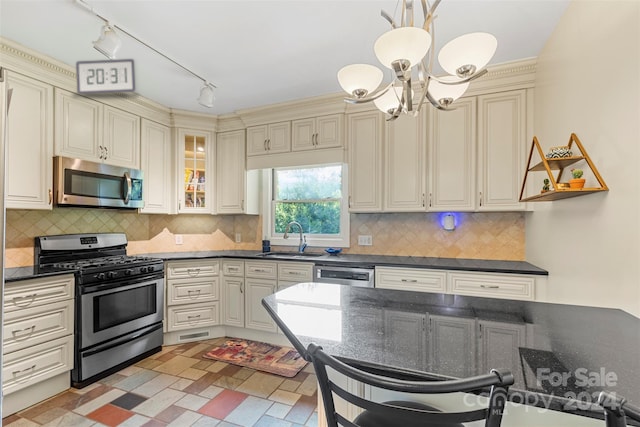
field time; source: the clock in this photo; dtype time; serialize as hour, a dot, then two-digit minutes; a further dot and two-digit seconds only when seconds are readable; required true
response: 20.31
